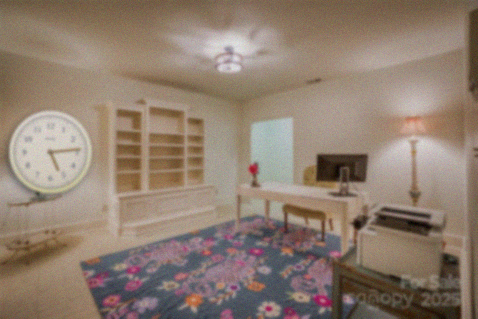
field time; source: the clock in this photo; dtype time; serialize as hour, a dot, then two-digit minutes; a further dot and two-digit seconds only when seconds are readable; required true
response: 5.14
